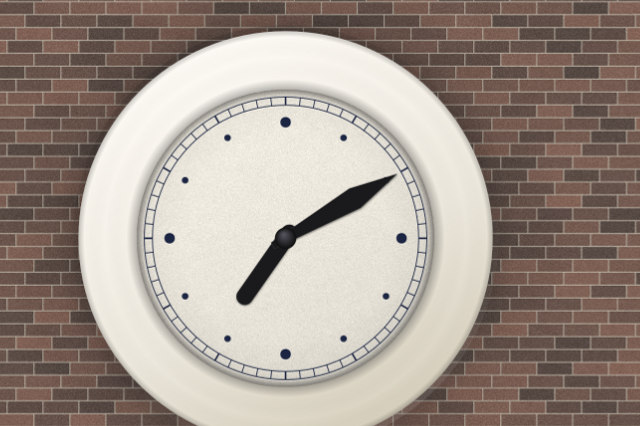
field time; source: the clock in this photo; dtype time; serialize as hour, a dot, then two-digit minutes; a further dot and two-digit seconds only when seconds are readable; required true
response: 7.10
